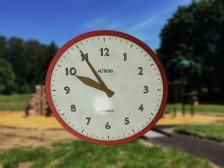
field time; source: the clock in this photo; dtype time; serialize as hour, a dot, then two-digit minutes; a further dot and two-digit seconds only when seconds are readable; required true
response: 9.55
